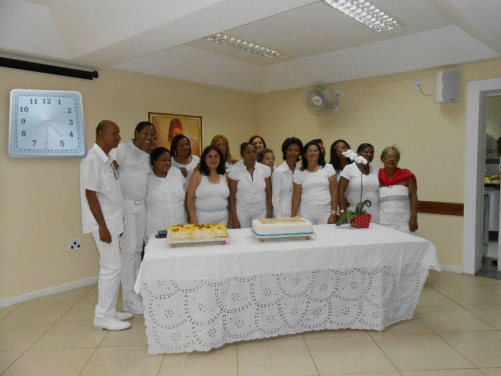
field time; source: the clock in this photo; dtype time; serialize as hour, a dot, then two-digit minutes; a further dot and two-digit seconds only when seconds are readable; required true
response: 4.31
